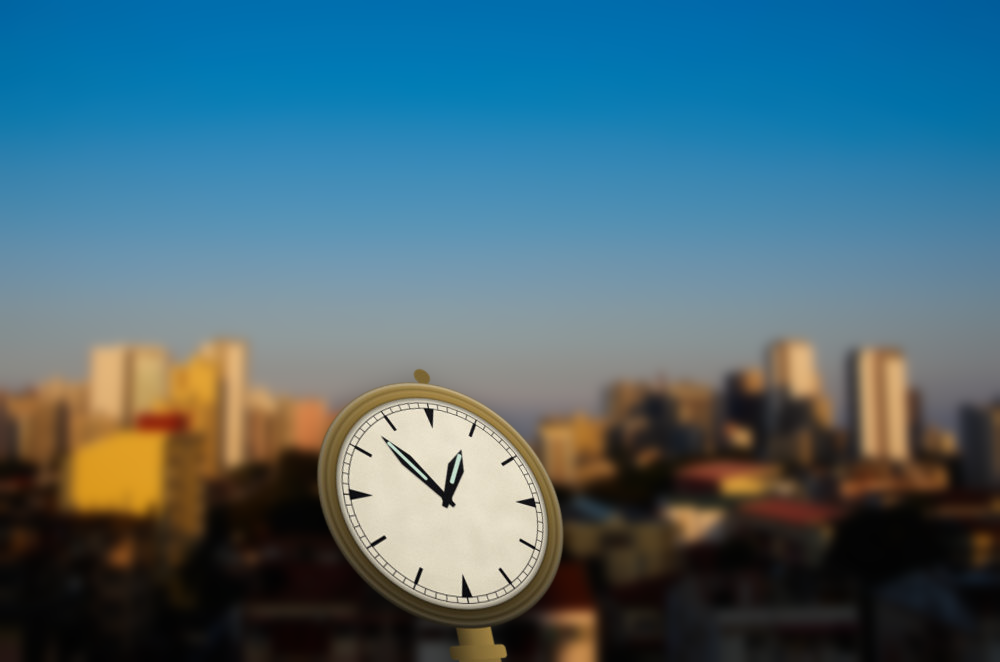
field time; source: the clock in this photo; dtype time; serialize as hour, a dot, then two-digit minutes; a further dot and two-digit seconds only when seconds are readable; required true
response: 12.53
